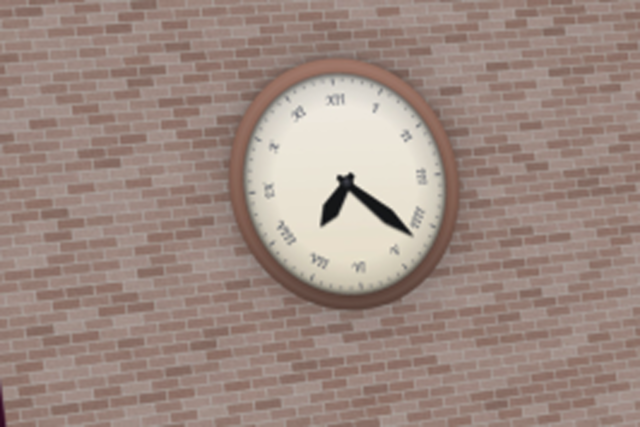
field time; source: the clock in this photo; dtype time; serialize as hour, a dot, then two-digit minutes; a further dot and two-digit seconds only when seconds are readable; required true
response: 7.22
